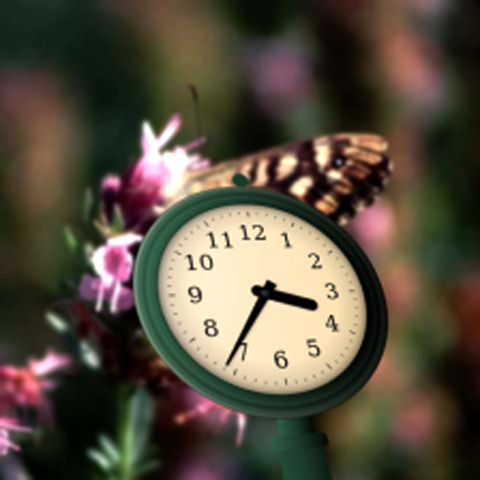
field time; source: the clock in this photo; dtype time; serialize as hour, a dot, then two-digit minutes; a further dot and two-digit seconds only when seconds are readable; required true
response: 3.36
